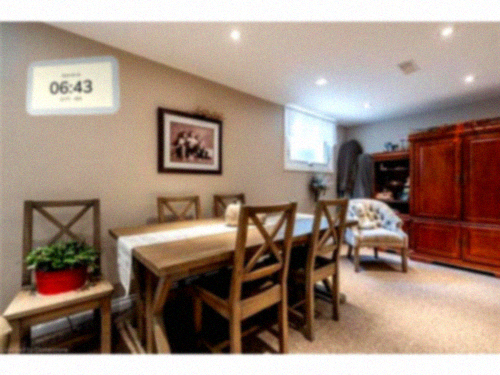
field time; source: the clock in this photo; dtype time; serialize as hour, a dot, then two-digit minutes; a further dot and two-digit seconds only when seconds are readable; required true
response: 6.43
